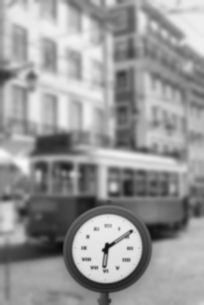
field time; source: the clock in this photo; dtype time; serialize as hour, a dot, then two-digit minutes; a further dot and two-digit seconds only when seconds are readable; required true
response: 6.09
